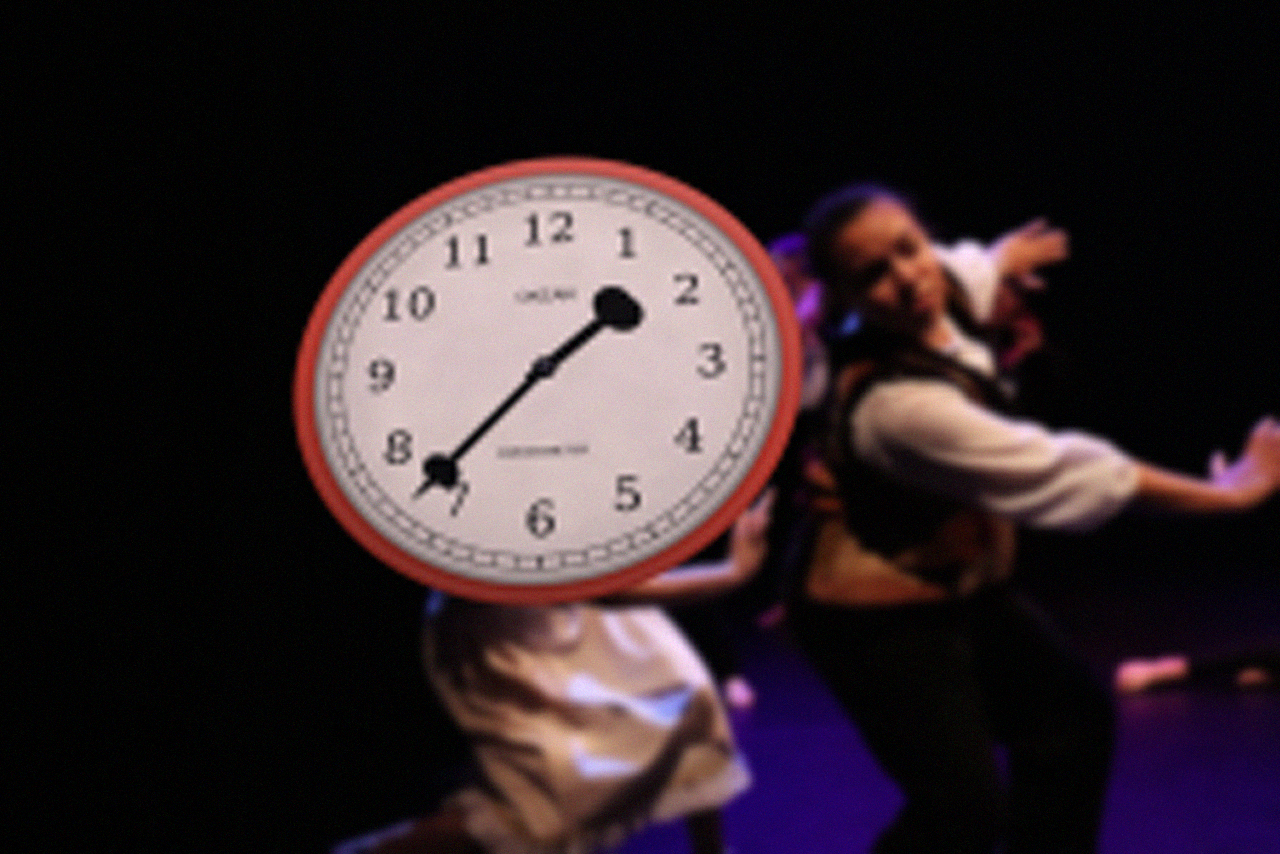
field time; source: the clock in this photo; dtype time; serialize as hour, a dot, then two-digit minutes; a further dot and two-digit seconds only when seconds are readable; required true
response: 1.37
